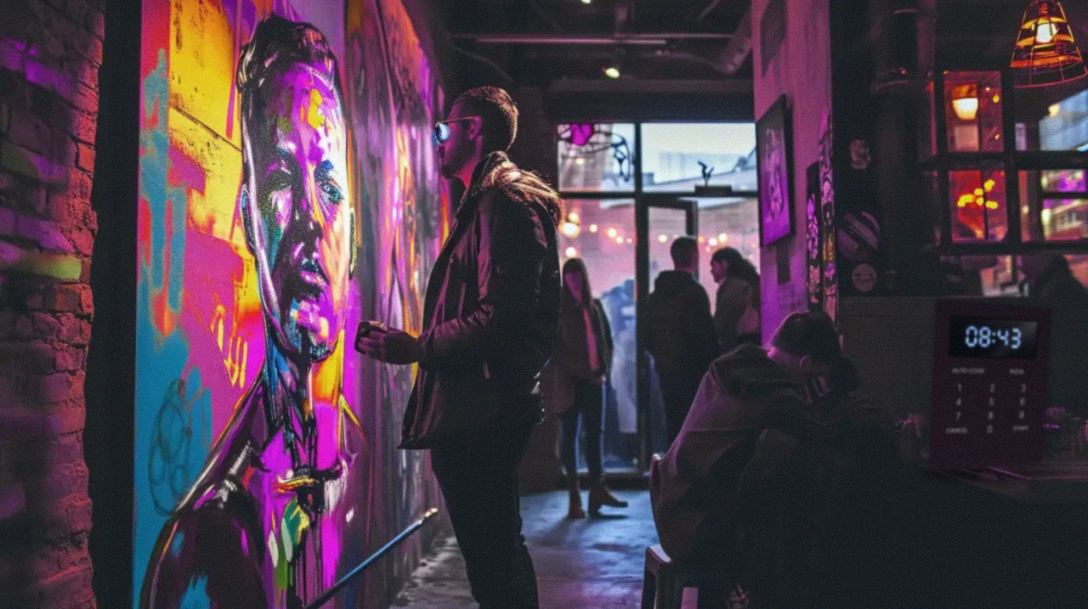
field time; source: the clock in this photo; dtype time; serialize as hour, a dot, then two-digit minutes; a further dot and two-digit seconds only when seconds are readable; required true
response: 8.43
